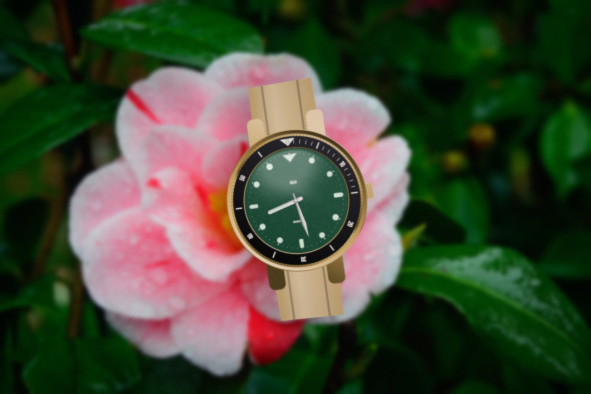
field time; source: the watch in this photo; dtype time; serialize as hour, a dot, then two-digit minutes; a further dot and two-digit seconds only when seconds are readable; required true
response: 8.28
